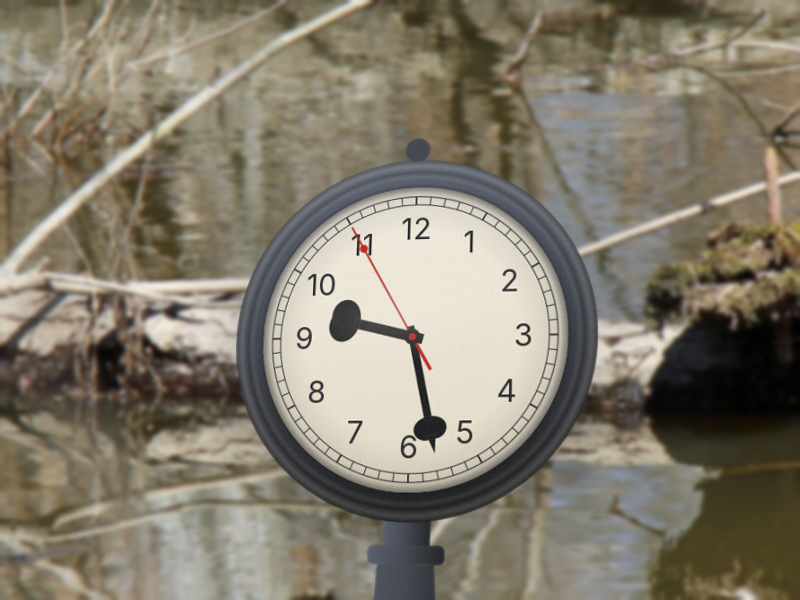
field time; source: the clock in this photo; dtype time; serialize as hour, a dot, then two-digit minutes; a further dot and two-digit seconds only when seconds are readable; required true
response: 9.27.55
